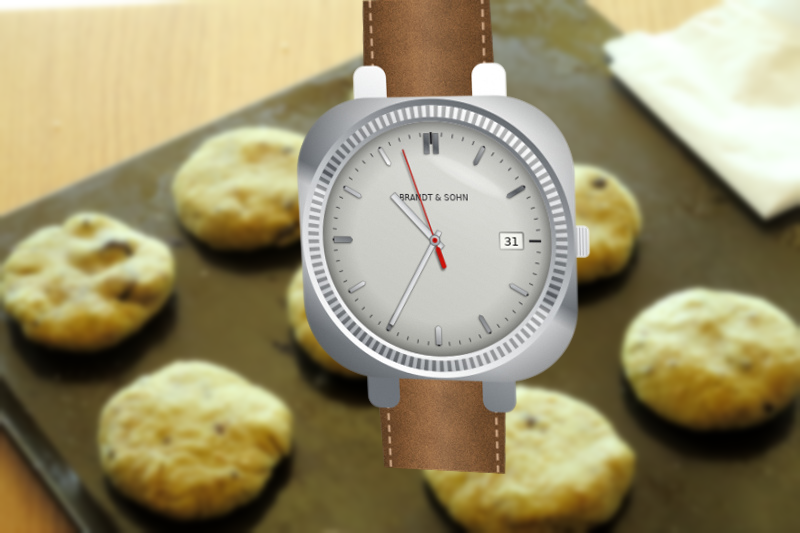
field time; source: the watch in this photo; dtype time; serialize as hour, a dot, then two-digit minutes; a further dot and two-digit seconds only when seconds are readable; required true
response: 10.34.57
